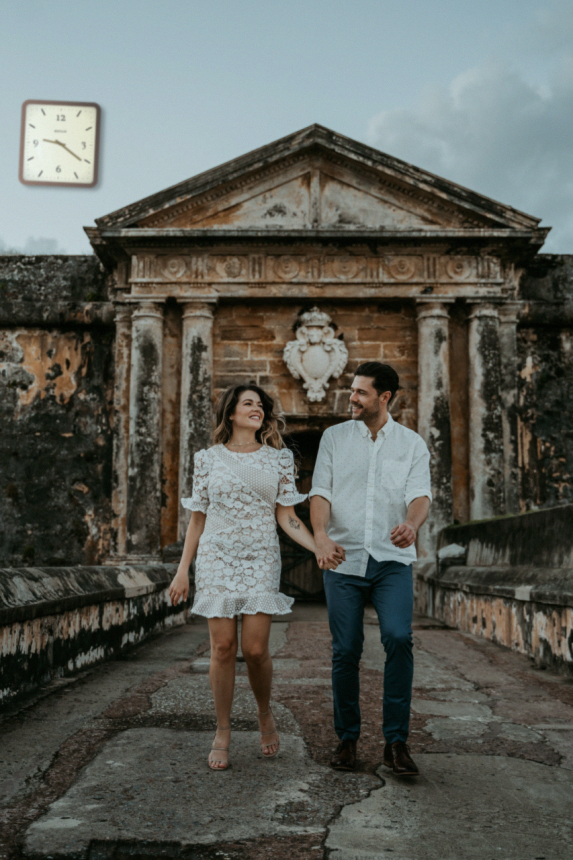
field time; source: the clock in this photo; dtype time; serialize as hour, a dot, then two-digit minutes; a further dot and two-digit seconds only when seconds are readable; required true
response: 9.21
